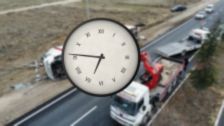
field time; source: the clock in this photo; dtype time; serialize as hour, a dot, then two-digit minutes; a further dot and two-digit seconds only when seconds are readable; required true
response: 6.46
